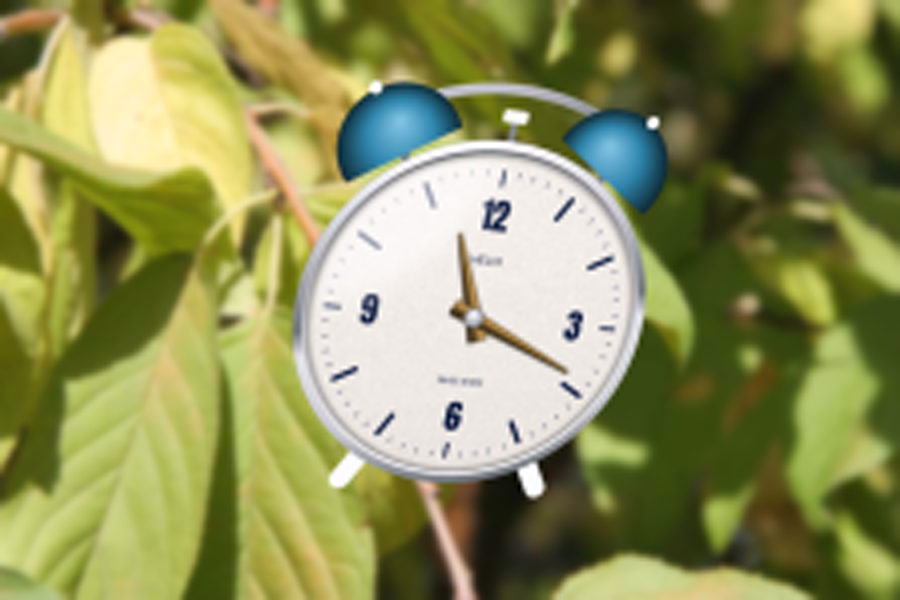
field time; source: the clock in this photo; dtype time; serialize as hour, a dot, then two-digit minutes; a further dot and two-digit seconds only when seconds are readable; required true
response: 11.19
